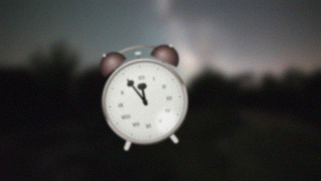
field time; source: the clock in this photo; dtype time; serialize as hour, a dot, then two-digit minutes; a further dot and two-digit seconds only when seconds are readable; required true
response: 11.55
